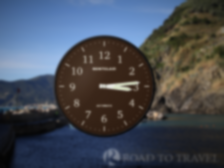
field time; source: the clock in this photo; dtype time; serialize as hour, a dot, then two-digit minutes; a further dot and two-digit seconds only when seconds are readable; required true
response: 3.14
